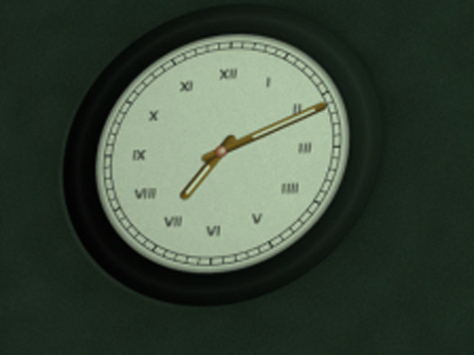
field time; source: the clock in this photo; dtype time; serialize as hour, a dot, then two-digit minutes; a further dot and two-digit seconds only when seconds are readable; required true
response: 7.11
